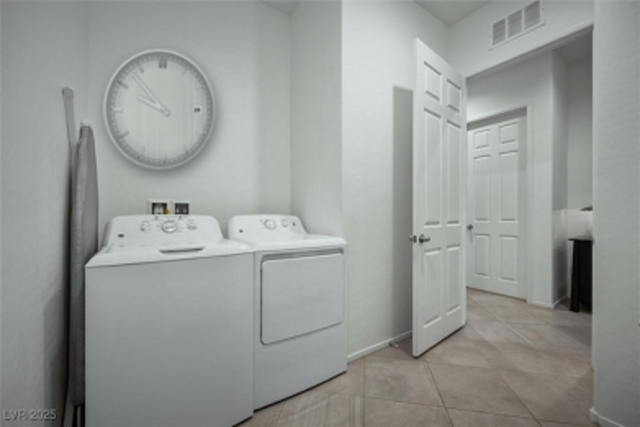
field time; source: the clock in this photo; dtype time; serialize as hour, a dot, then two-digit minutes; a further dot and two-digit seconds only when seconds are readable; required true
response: 9.53
